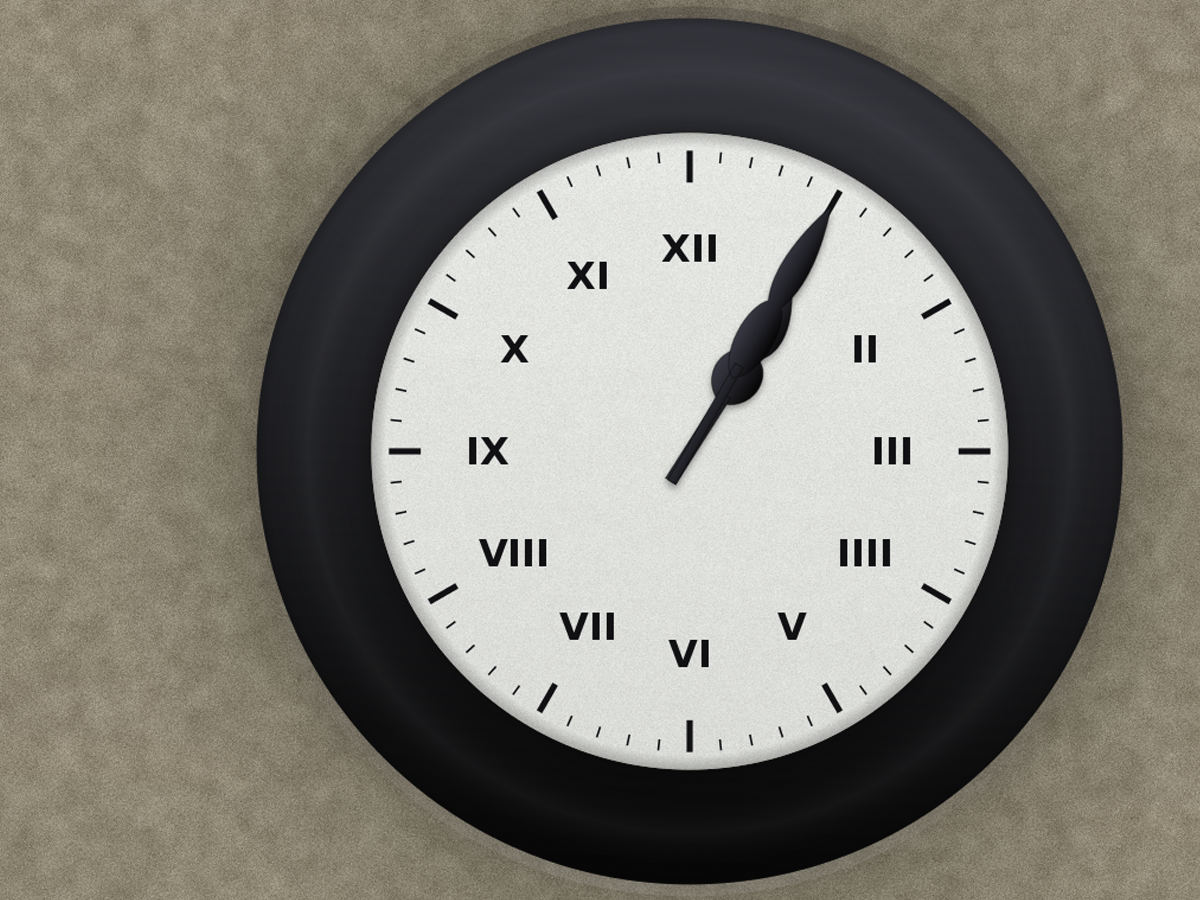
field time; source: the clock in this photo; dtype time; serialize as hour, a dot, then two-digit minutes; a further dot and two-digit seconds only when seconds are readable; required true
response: 1.05
